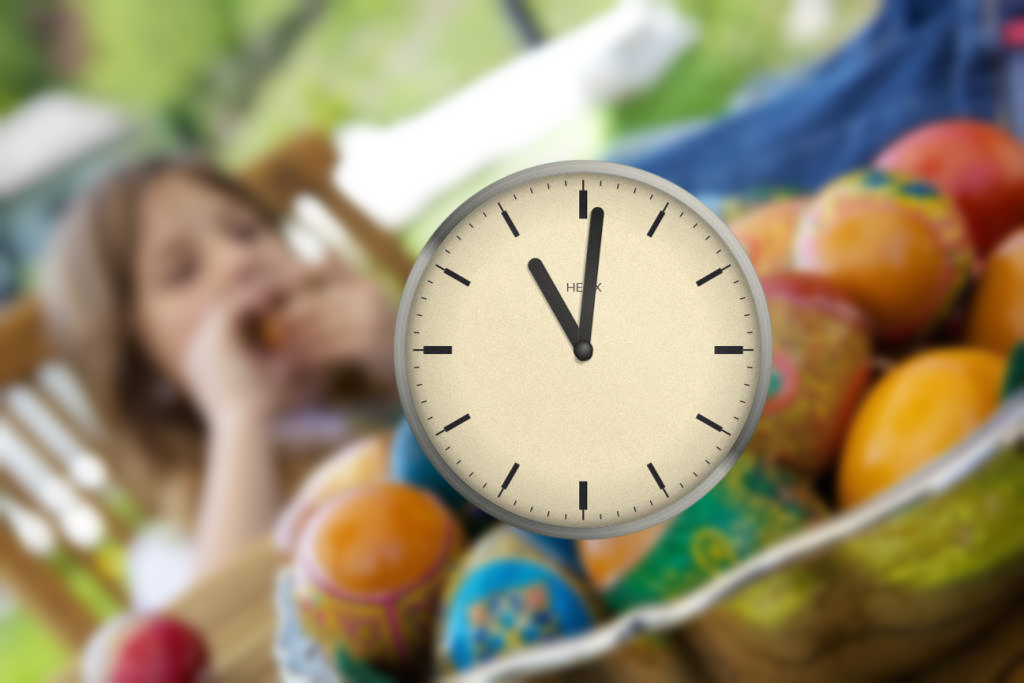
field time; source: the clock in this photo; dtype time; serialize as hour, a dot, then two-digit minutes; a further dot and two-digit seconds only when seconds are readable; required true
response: 11.01
